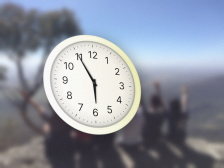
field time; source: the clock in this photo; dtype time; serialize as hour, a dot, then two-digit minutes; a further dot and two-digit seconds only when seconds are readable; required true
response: 5.55
